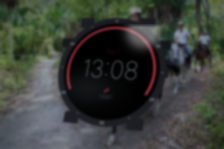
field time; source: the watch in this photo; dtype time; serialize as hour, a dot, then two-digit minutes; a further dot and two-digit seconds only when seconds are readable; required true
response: 13.08
